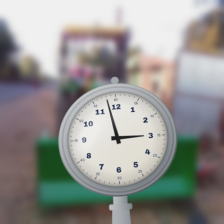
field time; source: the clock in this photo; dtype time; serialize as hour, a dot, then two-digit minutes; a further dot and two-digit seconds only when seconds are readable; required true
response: 2.58
